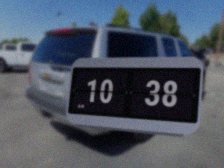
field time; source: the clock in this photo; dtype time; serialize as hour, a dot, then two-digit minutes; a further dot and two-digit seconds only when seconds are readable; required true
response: 10.38
